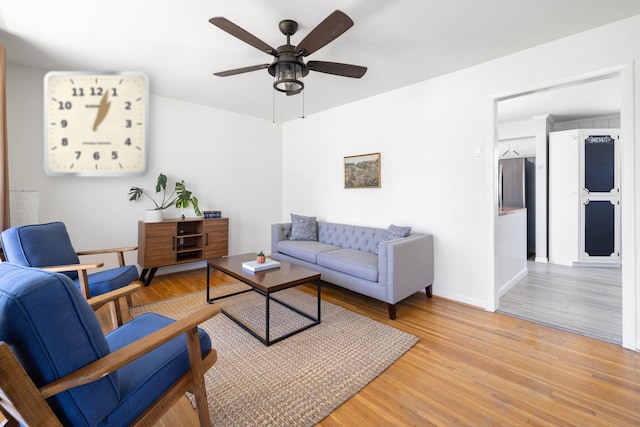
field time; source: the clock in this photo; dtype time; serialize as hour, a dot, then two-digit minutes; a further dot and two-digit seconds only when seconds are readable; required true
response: 1.03
